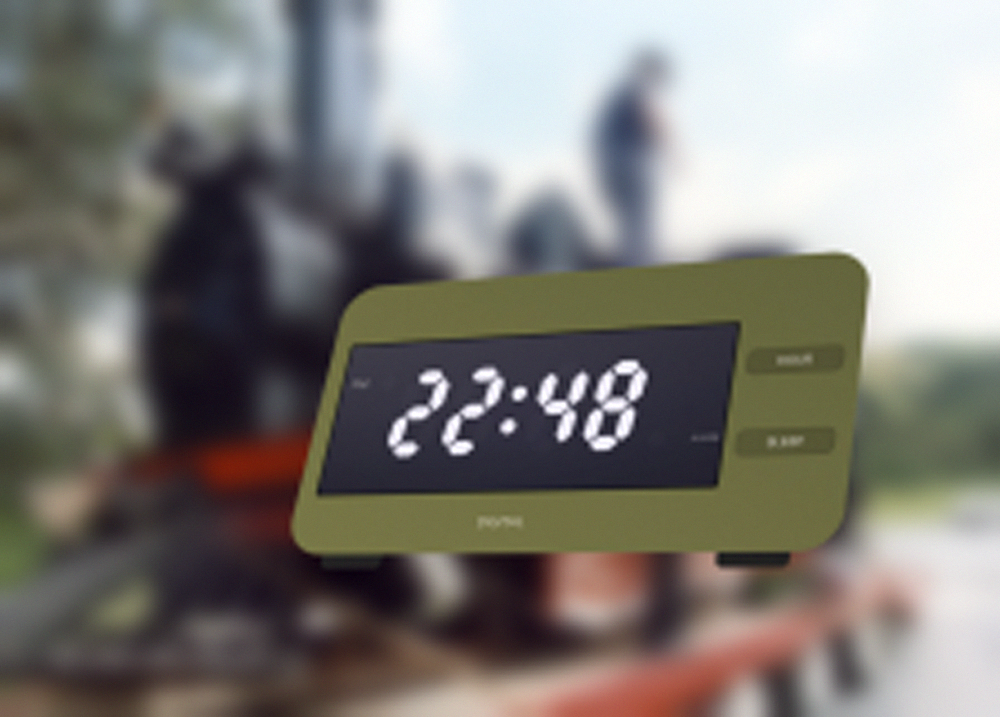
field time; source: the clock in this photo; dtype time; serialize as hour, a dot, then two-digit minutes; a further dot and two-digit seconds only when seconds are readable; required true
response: 22.48
